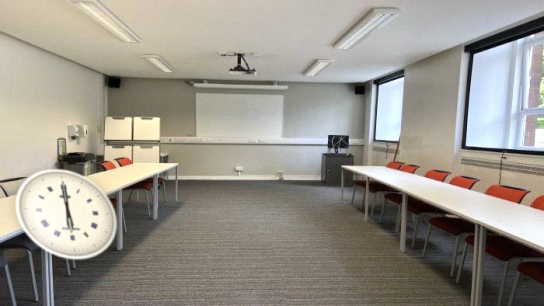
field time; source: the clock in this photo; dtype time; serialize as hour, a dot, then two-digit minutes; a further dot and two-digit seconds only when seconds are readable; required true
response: 6.00
